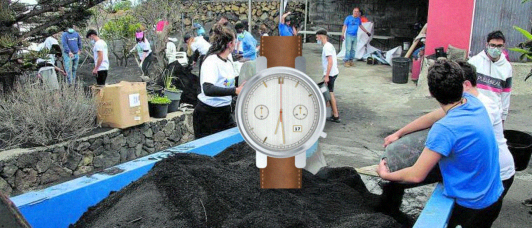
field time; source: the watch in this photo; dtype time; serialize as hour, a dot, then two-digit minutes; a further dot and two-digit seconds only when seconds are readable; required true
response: 6.29
